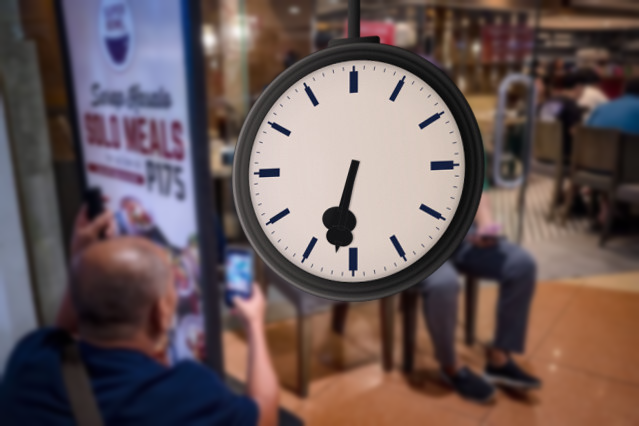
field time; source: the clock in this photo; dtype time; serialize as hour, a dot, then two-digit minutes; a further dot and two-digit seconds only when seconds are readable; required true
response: 6.32
